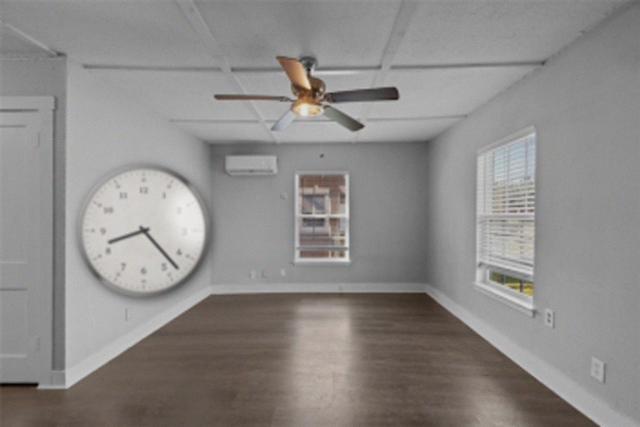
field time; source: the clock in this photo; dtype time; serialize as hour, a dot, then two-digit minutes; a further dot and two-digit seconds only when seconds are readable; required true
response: 8.23
